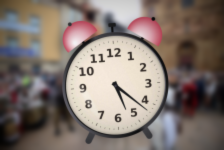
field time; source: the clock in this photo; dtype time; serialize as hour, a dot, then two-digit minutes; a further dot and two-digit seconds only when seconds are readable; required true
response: 5.22
